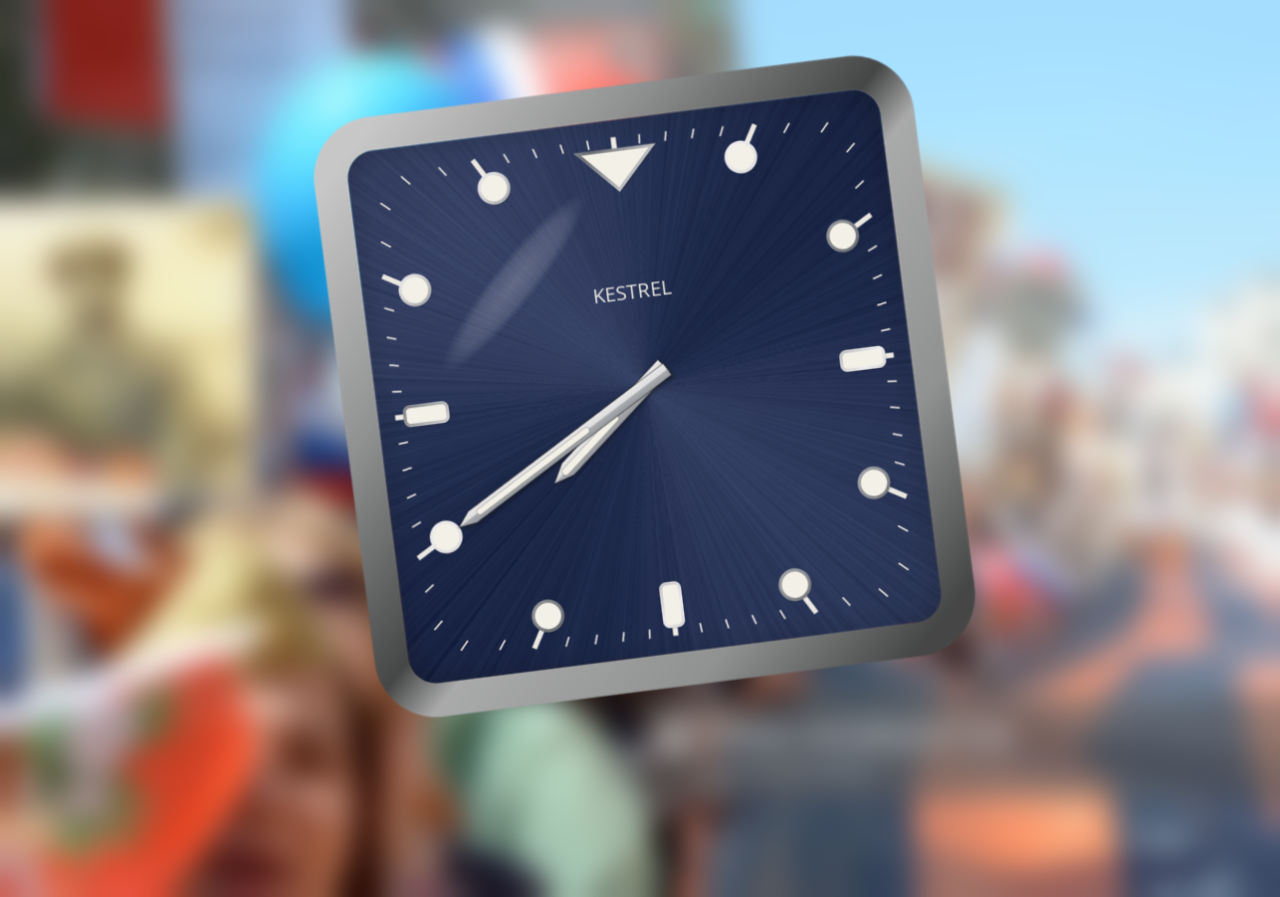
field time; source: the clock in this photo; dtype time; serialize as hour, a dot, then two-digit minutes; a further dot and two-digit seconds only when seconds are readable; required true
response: 7.40
